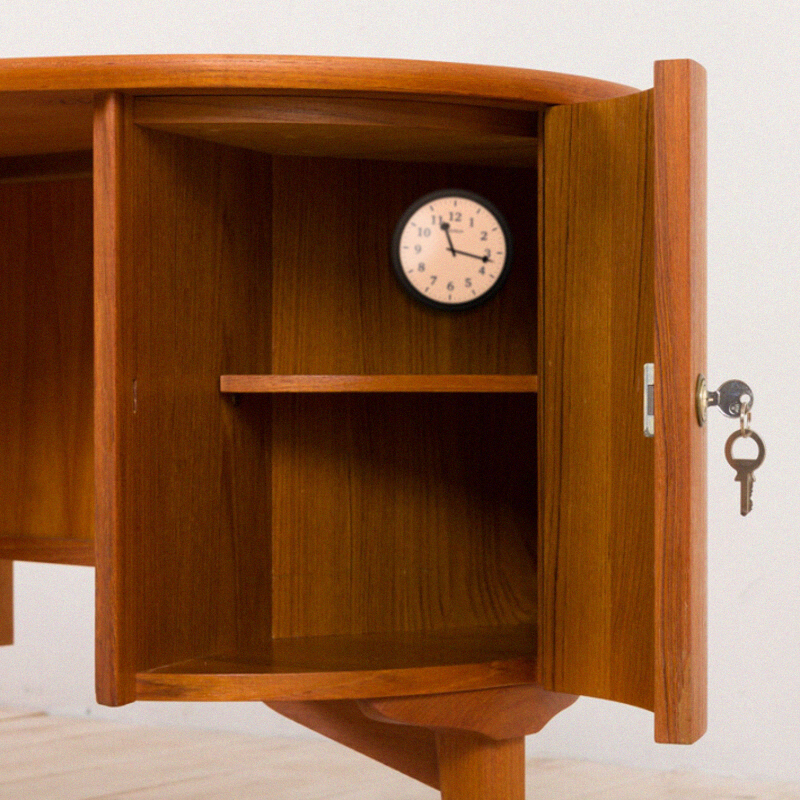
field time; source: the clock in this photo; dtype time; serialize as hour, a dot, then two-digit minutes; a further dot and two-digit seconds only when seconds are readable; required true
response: 11.17
